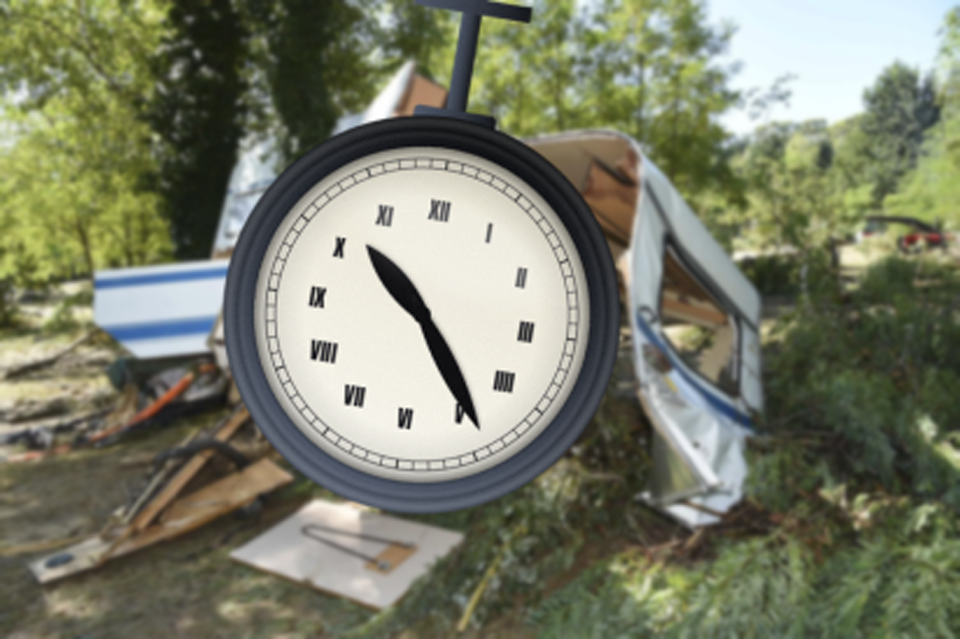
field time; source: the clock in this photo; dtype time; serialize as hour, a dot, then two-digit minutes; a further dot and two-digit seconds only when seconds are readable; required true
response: 10.24
